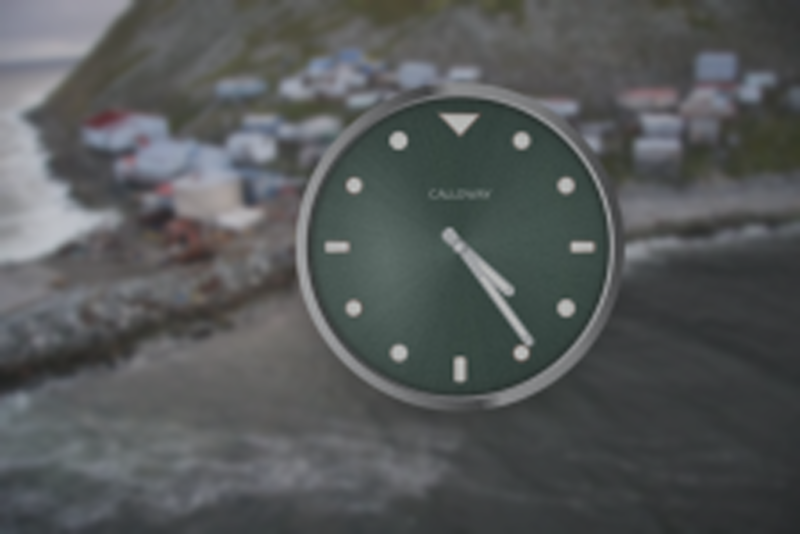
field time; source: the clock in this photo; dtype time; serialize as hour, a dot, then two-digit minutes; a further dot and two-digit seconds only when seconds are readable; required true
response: 4.24
